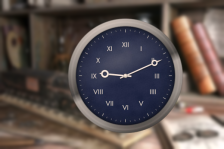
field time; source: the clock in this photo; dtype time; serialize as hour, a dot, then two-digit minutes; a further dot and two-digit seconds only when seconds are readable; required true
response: 9.11
